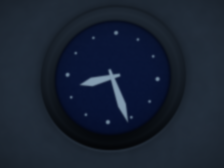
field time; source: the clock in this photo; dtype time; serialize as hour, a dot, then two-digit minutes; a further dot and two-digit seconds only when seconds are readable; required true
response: 8.26
